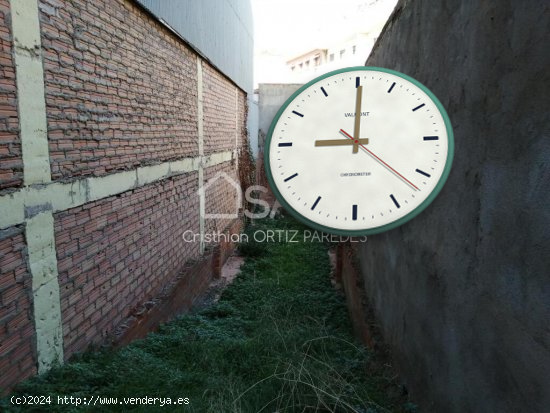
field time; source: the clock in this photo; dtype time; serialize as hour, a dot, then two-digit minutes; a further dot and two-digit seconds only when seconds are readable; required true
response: 9.00.22
